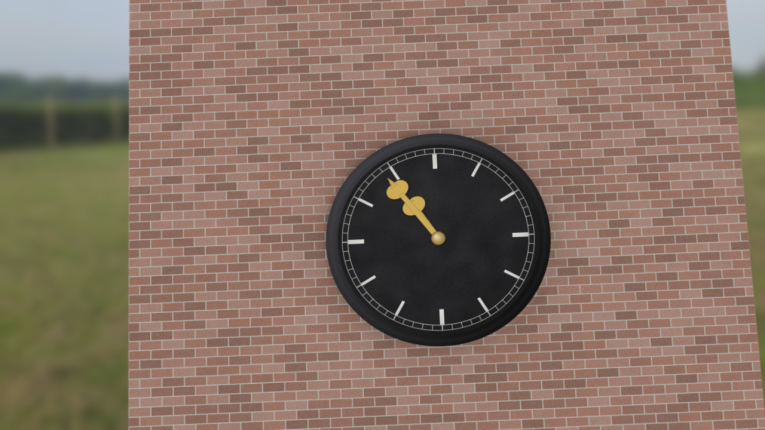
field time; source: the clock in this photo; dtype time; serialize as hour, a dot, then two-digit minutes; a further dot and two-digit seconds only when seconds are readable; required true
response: 10.54
